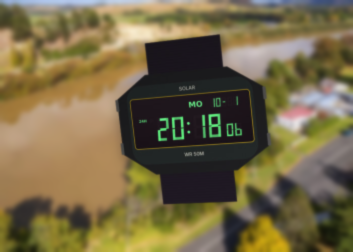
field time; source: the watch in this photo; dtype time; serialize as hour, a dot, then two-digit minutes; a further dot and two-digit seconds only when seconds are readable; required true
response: 20.18.06
